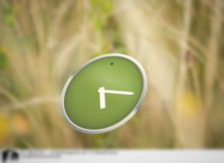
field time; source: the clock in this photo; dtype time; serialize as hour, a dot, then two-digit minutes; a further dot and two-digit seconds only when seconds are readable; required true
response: 5.15
